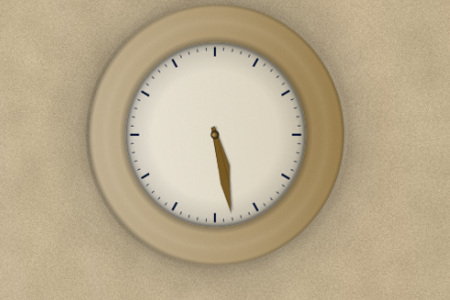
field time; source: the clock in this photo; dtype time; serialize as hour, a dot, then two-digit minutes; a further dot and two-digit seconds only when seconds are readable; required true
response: 5.28
